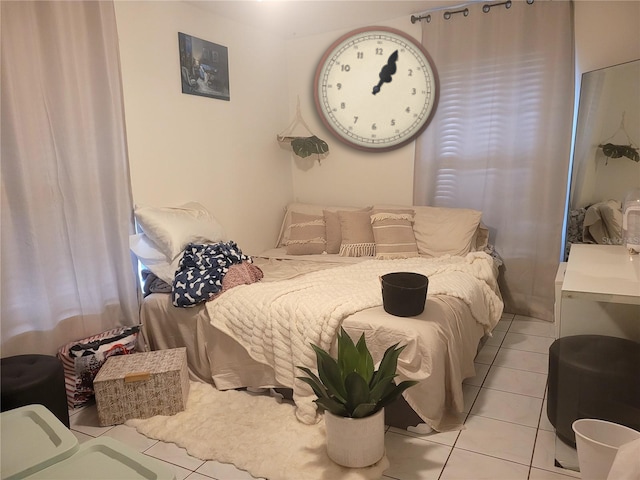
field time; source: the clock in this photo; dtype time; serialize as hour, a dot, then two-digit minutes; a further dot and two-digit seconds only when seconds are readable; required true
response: 1.04
